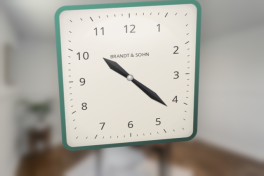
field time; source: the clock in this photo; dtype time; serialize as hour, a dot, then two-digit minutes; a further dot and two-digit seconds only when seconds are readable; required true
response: 10.22
